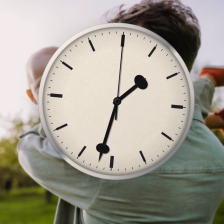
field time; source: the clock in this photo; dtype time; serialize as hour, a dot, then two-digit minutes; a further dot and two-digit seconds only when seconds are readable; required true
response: 1.32.00
